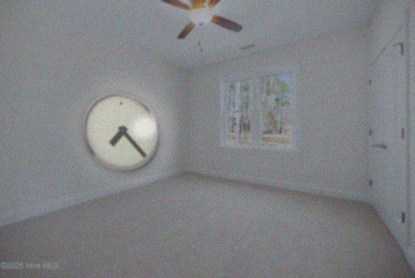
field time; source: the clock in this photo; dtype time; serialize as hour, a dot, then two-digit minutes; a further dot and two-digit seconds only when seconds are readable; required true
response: 7.23
